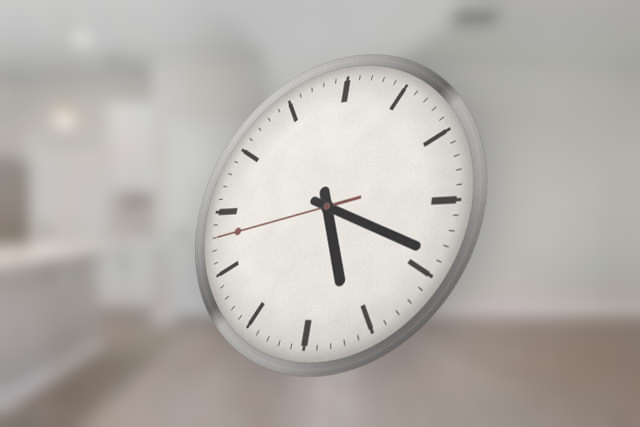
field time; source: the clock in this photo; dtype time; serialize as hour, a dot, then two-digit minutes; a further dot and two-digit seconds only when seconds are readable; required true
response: 5.18.43
